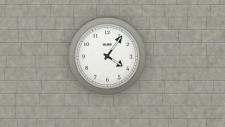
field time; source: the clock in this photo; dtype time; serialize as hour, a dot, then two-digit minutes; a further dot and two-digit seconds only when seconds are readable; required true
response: 4.06
